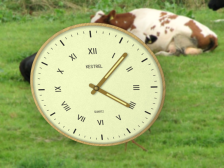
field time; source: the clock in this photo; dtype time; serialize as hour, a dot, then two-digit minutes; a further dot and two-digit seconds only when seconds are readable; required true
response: 4.07
